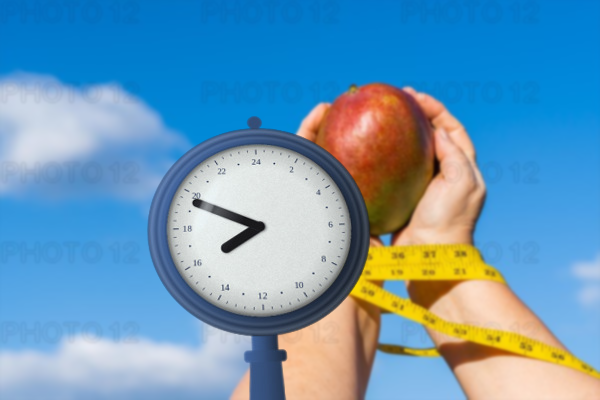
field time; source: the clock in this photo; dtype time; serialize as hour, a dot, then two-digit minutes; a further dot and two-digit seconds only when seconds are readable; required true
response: 15.49
